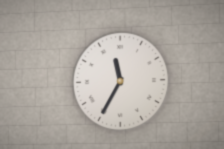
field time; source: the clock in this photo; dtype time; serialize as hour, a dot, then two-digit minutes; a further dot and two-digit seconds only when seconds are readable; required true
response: 11.35
